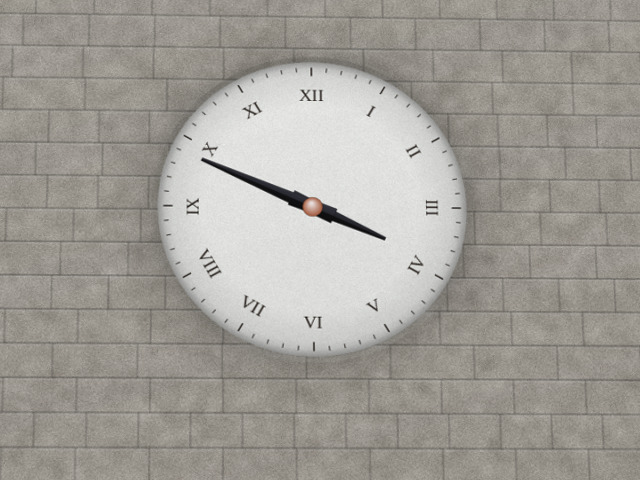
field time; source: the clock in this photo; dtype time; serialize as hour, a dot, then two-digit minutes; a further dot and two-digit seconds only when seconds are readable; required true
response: 3.49
